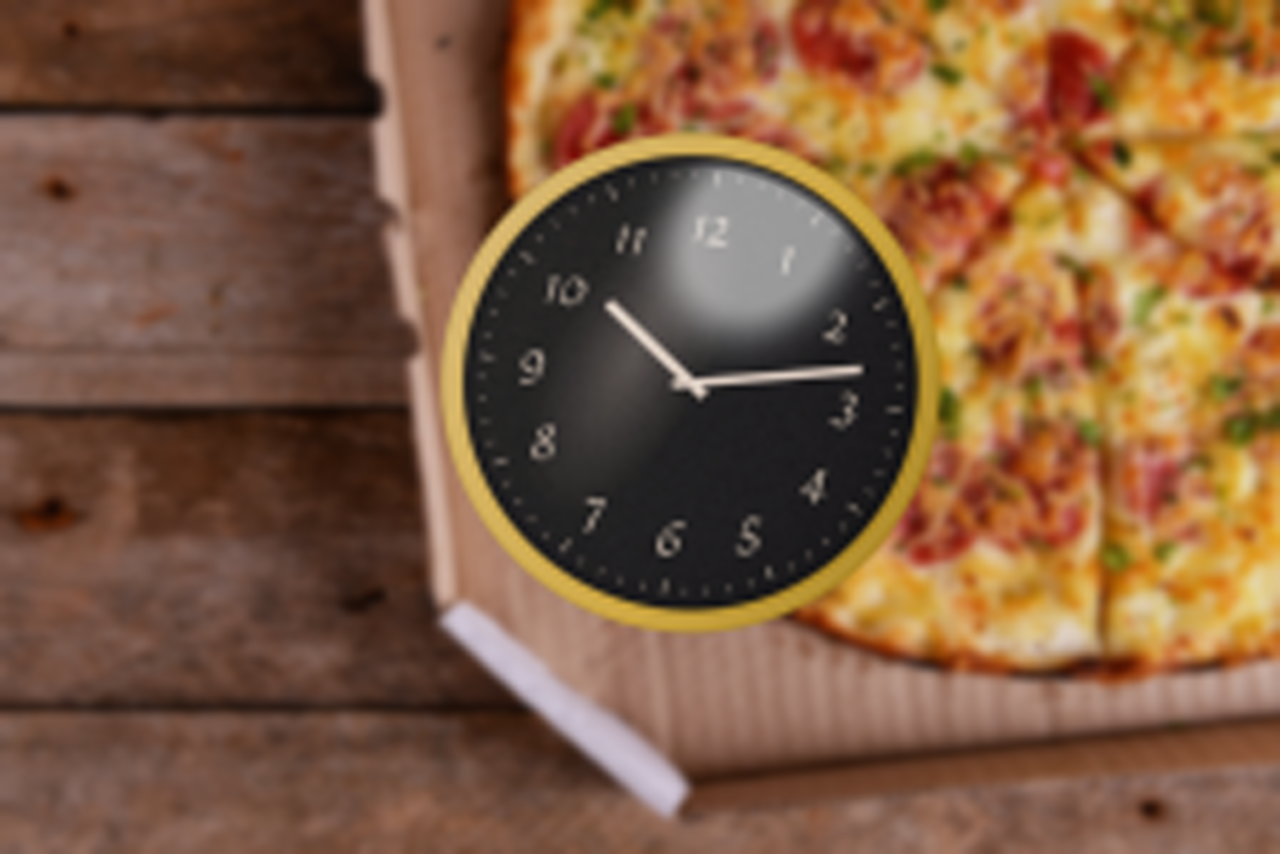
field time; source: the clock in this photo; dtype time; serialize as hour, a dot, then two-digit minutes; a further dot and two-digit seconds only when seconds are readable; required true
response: 10.13
